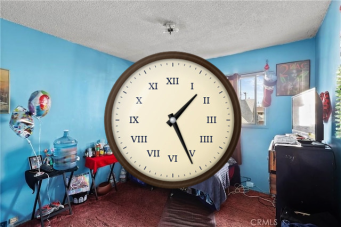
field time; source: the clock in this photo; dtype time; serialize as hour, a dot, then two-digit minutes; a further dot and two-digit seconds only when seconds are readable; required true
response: 1.26
